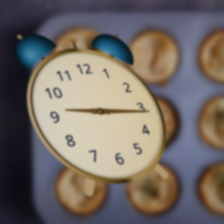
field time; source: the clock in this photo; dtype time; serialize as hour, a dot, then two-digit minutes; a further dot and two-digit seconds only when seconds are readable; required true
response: 9.16
